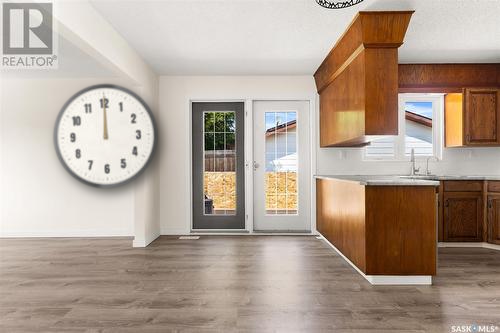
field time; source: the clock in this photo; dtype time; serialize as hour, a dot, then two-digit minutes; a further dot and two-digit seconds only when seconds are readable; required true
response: 12.00
